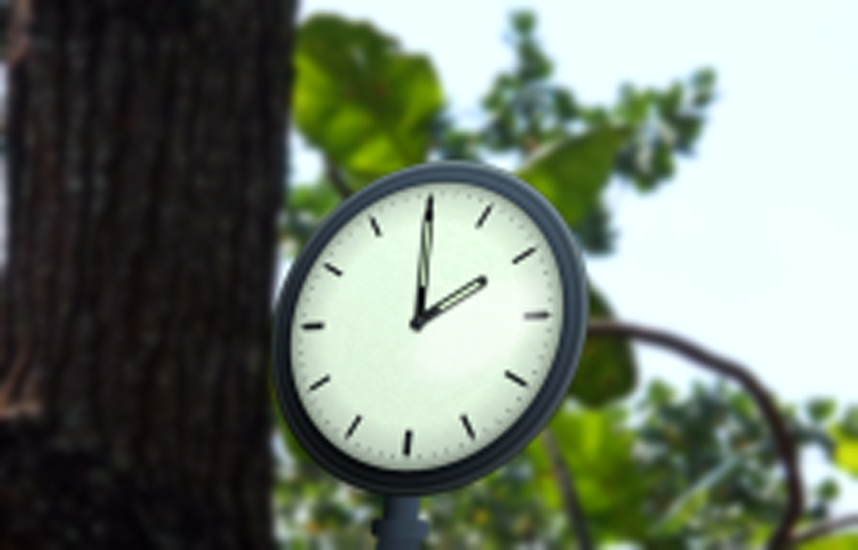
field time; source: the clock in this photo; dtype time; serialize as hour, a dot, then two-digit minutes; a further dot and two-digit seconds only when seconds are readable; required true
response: 2.00
